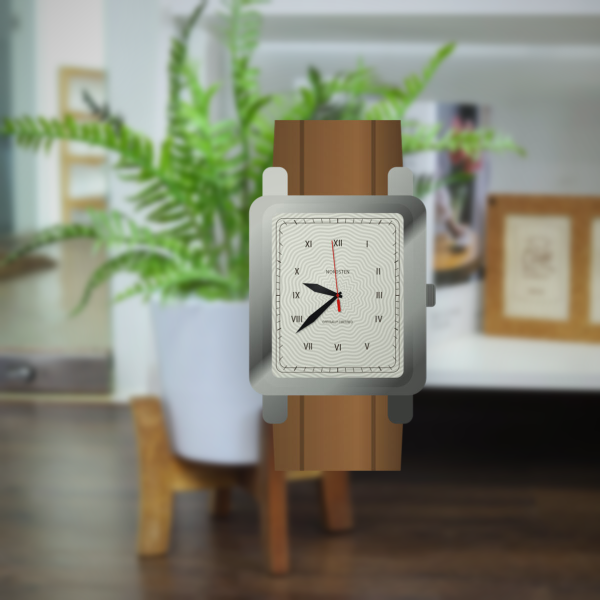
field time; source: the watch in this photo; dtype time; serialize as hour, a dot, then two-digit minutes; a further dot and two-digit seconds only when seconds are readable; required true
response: 9.37.59
